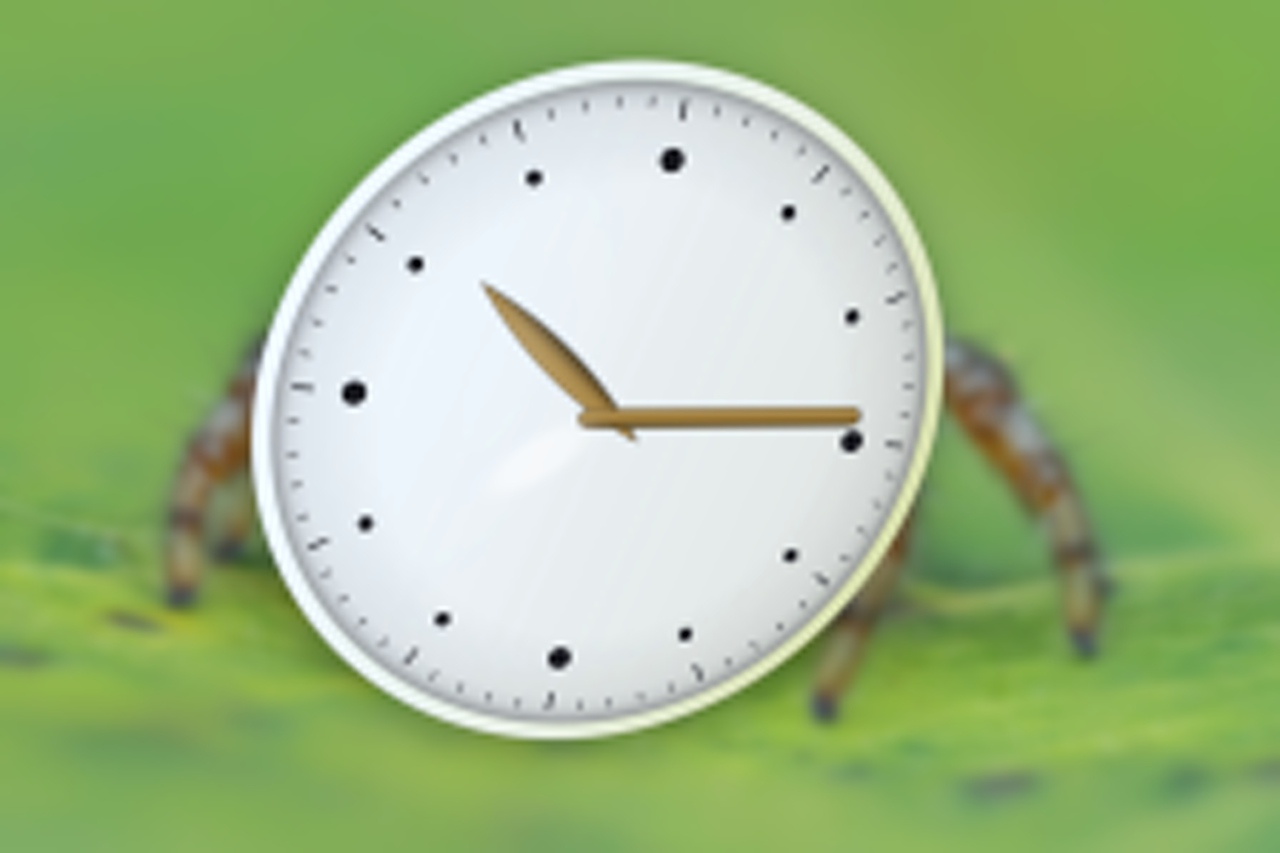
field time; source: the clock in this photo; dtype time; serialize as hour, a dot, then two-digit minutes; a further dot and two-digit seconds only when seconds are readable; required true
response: 10.14
